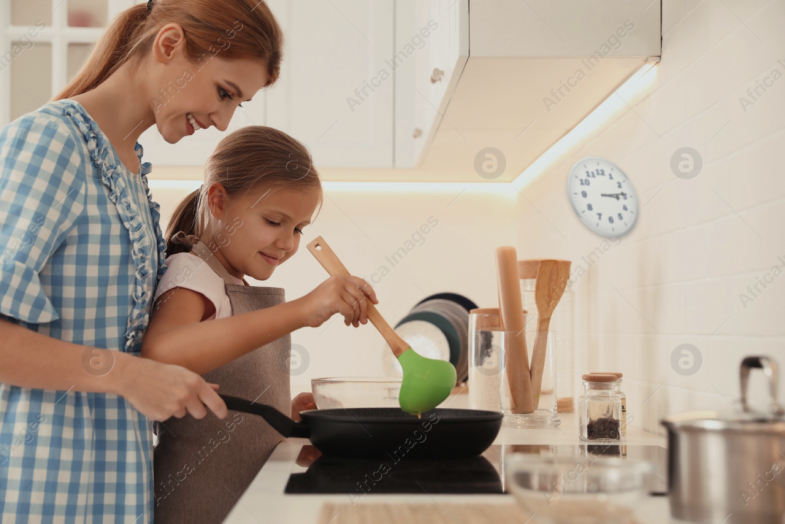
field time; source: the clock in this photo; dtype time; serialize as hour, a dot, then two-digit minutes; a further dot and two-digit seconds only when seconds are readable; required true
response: 3.14
